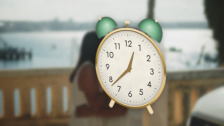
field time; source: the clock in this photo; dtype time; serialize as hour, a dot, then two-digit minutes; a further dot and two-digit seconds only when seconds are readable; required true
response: 12.38
